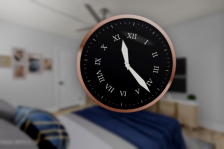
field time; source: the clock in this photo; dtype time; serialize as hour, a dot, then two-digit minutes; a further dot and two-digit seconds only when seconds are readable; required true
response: 11.22
